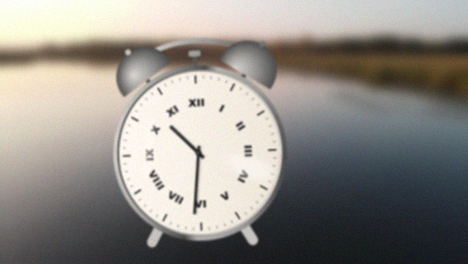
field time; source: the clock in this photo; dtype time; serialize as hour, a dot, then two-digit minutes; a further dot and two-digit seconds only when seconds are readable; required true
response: 10.31
